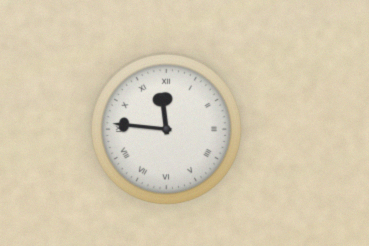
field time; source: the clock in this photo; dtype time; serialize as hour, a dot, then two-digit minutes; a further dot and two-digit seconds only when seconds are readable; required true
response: 11.46
